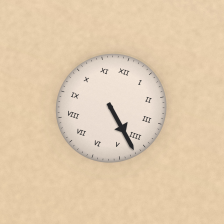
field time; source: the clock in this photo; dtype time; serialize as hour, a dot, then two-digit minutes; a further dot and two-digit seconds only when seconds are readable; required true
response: 4.22
